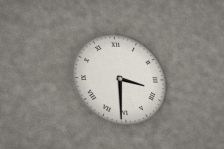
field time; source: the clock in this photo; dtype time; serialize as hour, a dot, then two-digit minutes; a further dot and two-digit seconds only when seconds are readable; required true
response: 3.31
